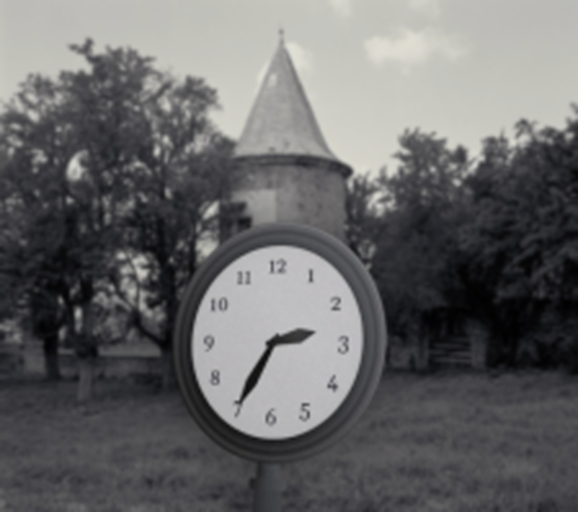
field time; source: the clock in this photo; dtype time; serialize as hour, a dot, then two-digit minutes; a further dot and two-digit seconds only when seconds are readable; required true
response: 2.35
